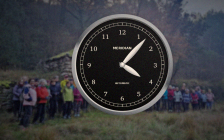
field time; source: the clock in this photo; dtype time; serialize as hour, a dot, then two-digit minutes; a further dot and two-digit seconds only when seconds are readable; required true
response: 4.07
